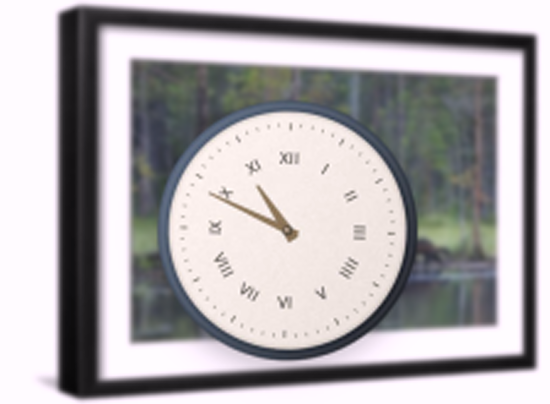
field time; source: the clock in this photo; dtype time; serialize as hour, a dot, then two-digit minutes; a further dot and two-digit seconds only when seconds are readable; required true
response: 10.49
